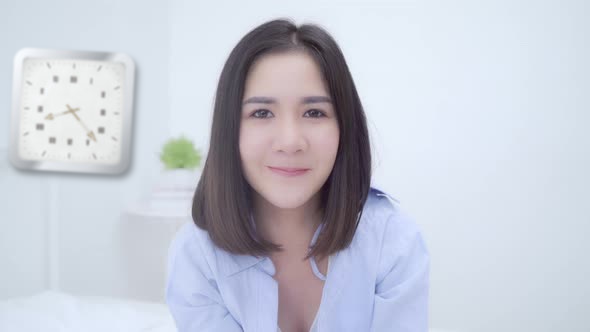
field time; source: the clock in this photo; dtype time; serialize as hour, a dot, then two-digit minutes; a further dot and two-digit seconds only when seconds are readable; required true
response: 8.23
